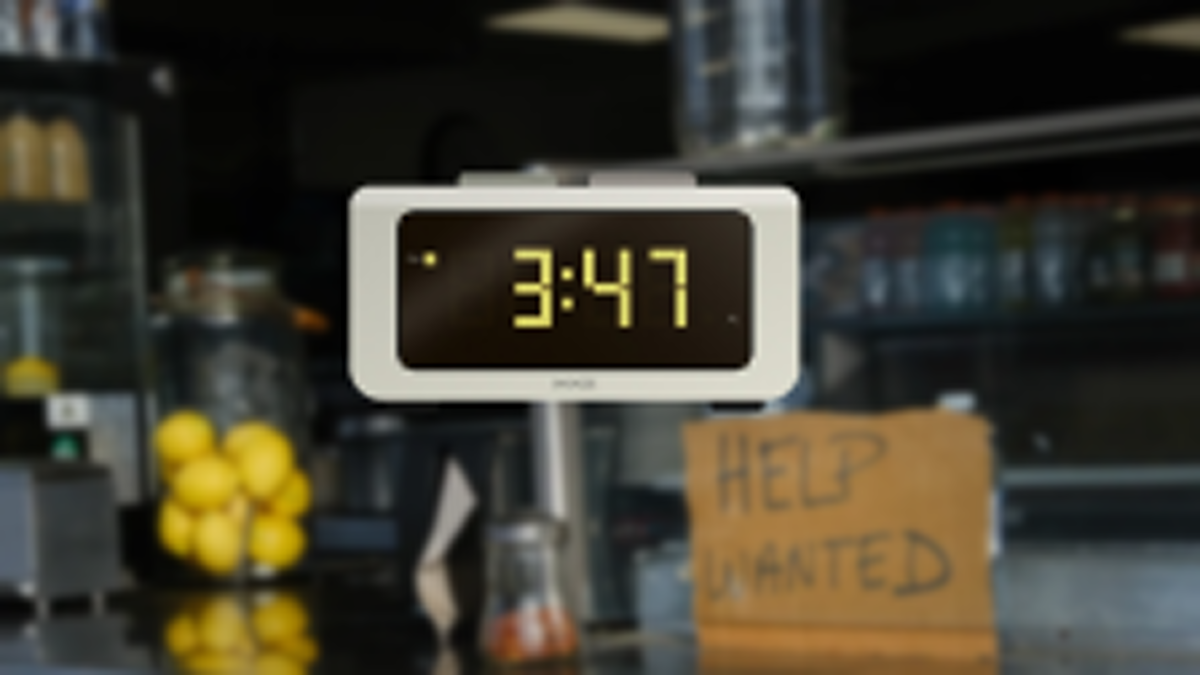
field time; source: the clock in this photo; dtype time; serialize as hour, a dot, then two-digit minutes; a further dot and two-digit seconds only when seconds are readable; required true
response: 3.47
